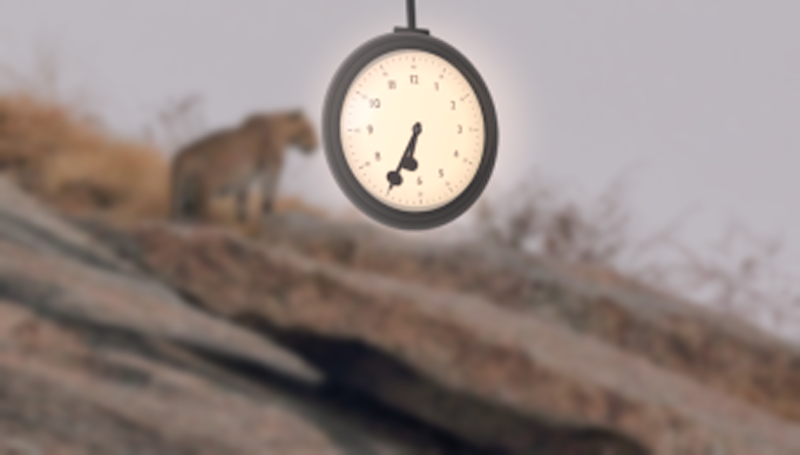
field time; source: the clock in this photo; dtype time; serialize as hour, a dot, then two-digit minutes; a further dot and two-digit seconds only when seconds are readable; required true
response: 6.35
